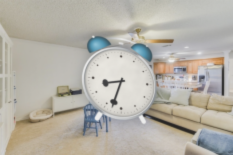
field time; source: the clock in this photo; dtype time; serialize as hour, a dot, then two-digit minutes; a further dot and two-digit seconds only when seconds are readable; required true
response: 8.33
